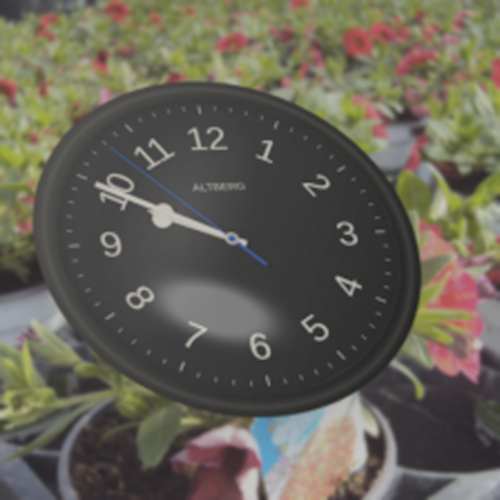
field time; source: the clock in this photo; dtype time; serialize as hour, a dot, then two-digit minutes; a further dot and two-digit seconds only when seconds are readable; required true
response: 9.49.53
